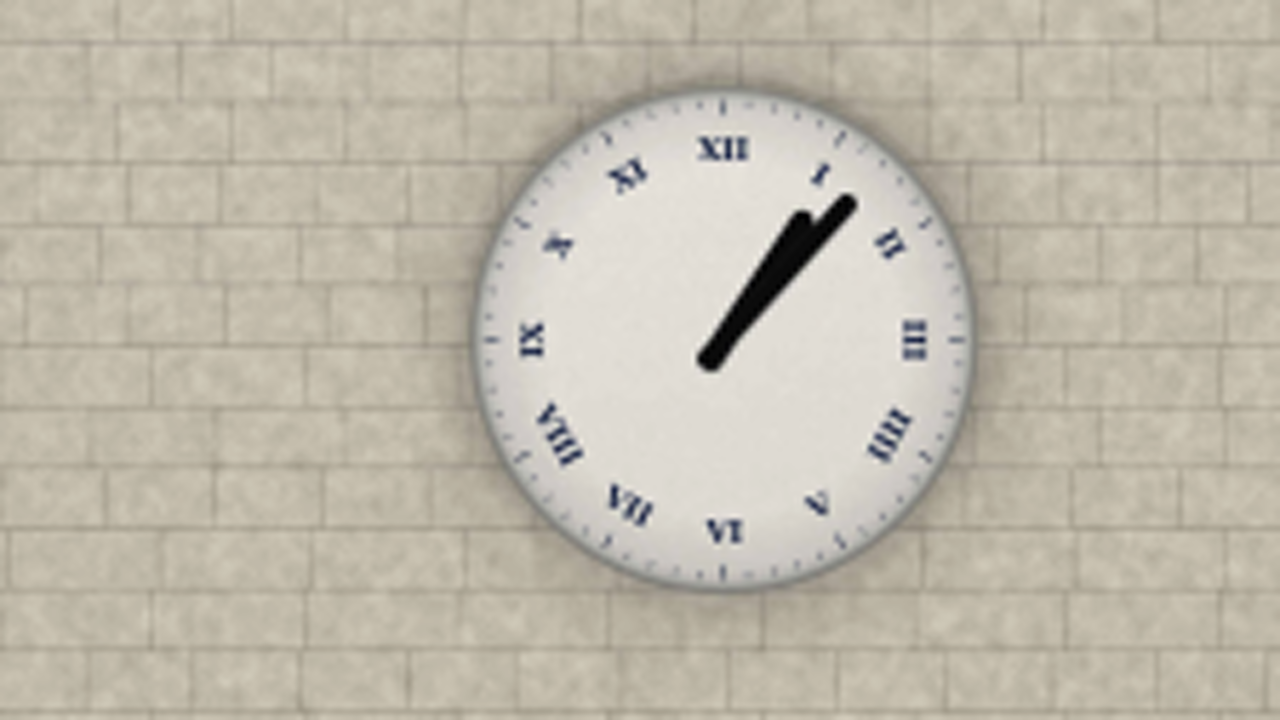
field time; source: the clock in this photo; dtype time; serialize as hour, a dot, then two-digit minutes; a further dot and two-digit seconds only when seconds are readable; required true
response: 1.07
